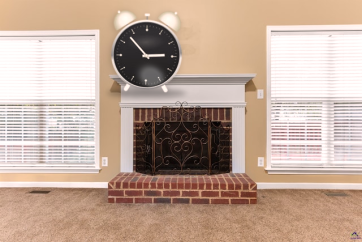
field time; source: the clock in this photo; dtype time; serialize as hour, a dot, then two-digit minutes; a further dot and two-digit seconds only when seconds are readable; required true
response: 2.53
